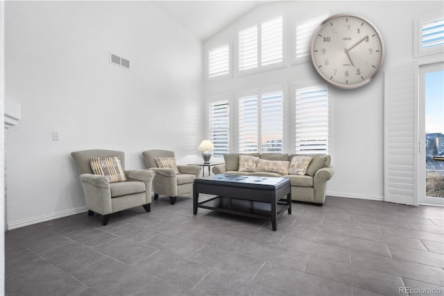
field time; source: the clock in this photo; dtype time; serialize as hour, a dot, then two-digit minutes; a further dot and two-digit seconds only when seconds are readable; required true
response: 5.09
